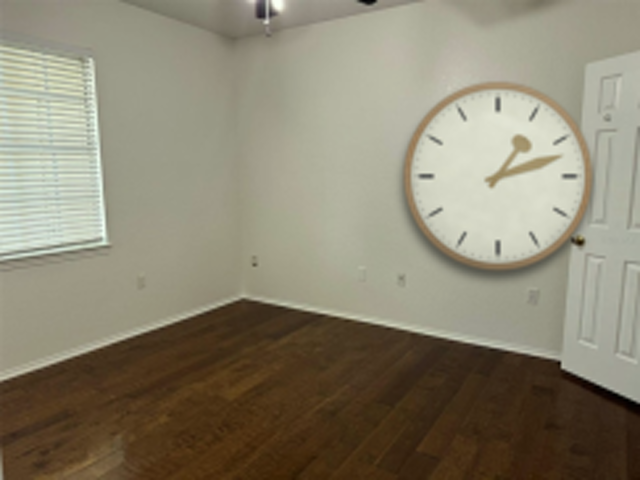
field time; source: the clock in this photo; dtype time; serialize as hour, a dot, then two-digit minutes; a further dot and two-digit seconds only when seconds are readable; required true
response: 1.12
